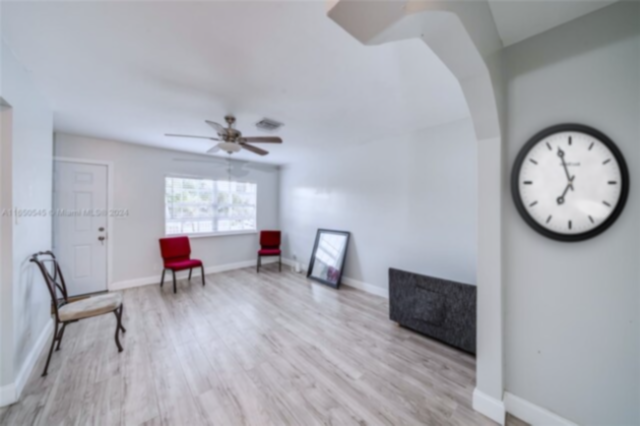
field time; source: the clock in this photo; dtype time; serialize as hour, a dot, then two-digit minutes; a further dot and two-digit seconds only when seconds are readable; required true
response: 6.57
